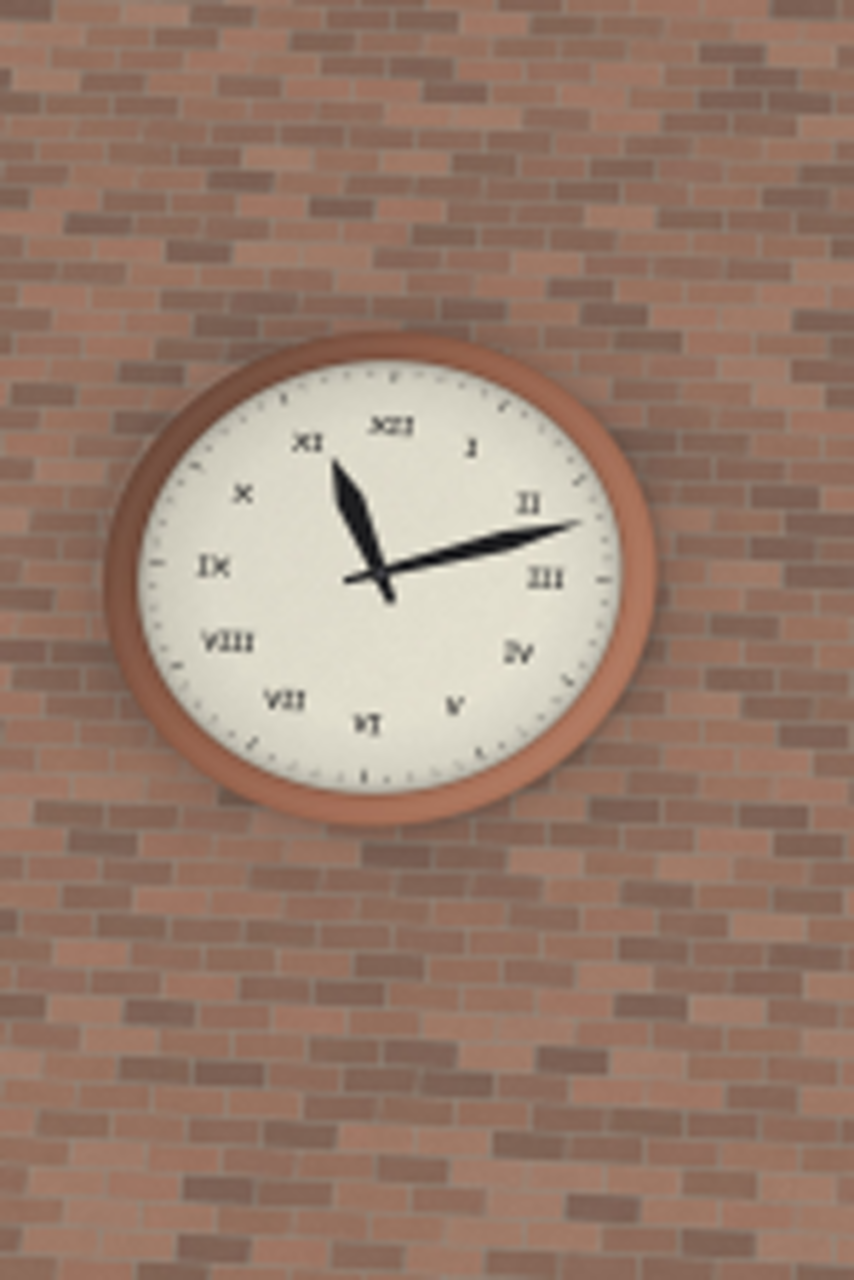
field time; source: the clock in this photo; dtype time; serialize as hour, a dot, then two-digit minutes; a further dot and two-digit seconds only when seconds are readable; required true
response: 11.12
